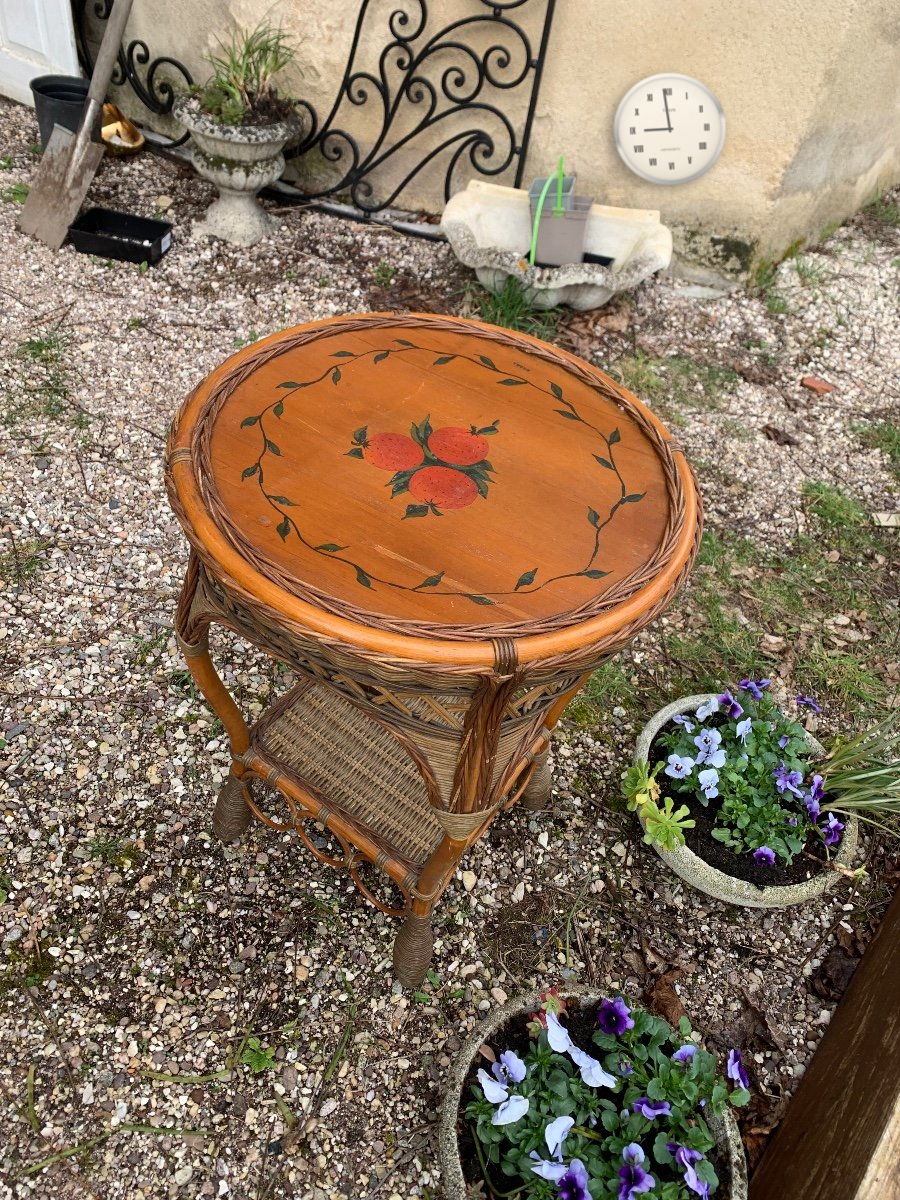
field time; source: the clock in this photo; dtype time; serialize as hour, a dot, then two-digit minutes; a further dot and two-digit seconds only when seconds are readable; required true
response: 8.59
